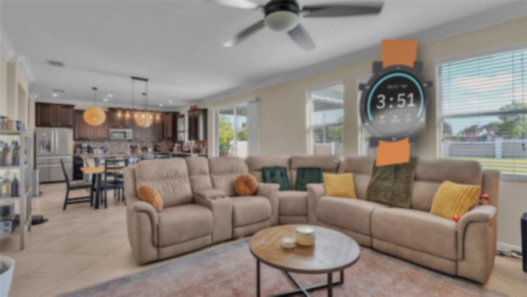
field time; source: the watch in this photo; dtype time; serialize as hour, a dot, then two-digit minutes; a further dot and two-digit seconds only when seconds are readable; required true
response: 3.51
